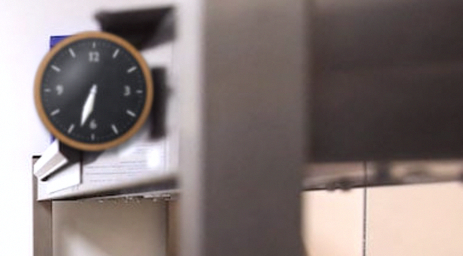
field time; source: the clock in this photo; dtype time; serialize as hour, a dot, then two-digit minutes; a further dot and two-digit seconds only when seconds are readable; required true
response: 6.33
